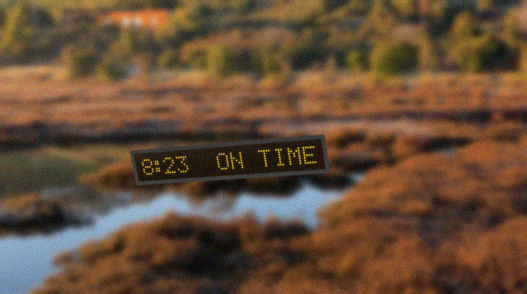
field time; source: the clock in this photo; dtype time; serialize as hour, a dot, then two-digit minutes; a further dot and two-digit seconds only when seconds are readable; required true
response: 8.23
